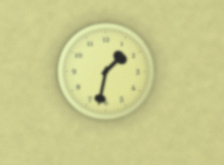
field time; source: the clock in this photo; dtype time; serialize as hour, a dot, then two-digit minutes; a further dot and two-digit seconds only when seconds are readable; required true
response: 1.32
